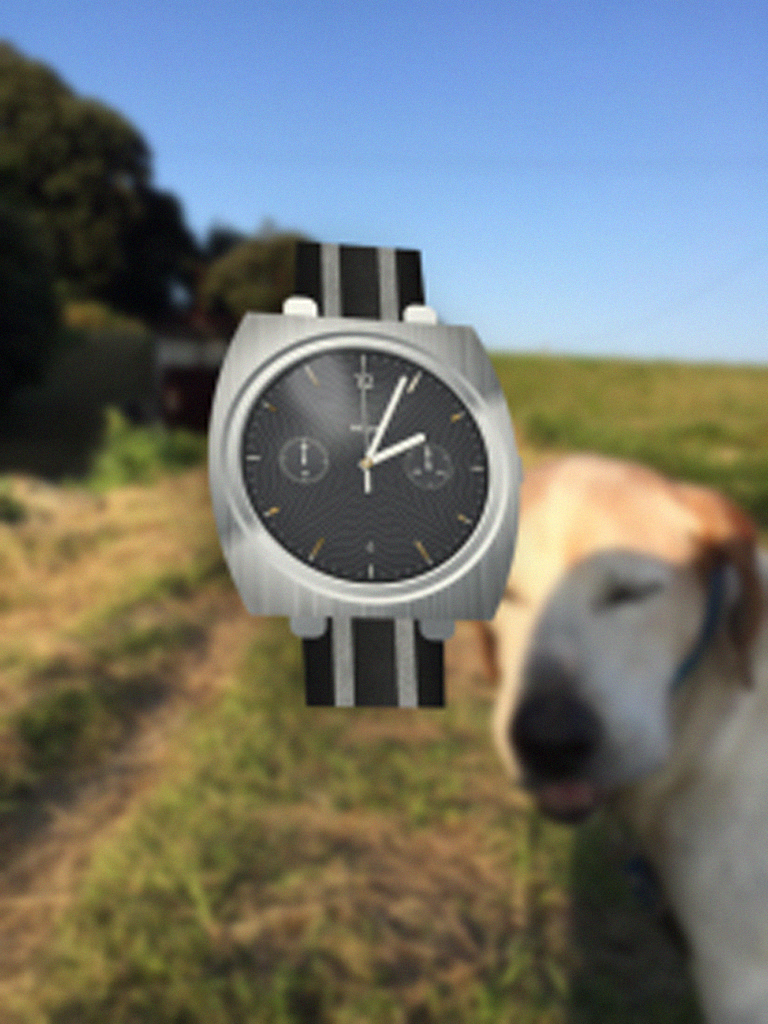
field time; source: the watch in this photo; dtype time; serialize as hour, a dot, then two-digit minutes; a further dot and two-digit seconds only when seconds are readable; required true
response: 2.04
